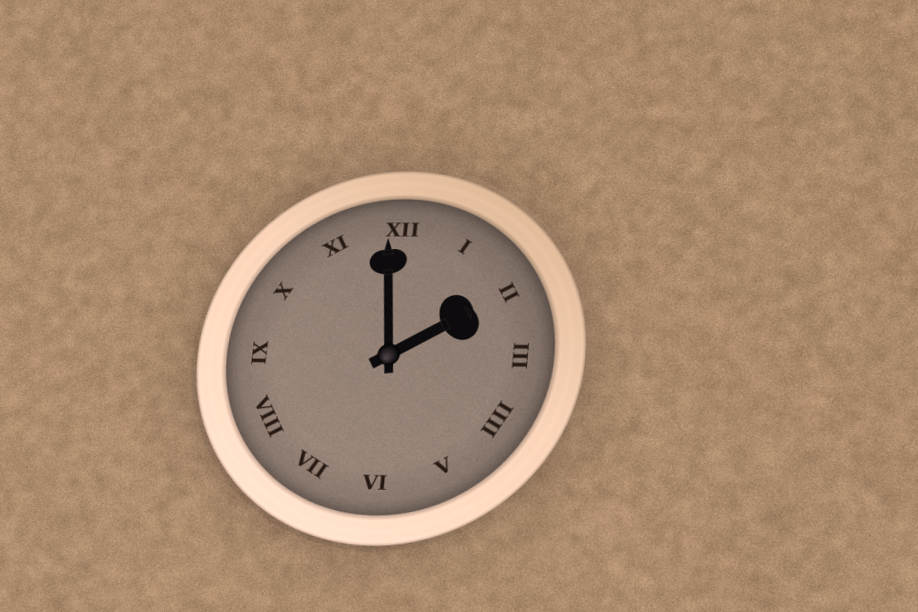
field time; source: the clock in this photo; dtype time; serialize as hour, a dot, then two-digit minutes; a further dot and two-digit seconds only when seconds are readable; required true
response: 1.59
